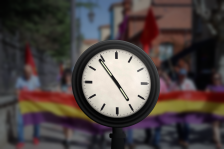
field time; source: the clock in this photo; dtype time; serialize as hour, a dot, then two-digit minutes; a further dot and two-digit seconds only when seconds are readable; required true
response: 4.54
